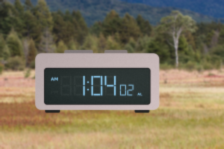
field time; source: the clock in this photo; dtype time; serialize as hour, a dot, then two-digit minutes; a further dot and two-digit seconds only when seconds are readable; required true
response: 1.04.02
